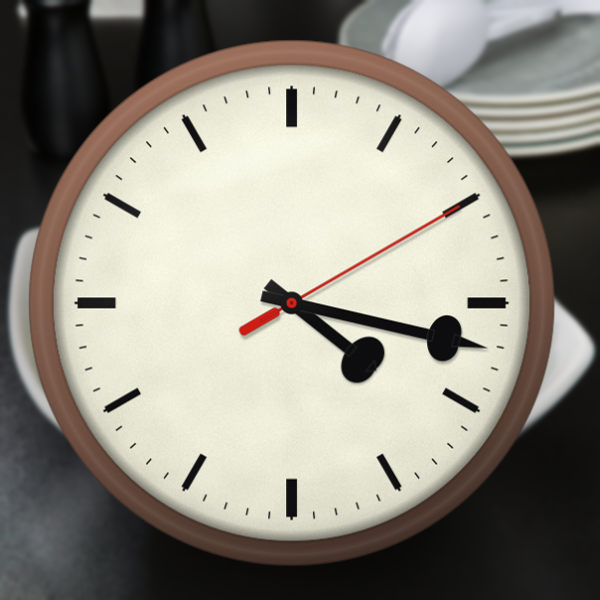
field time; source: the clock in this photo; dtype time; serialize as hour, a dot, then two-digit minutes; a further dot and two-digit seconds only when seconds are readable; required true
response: 4.17.10
